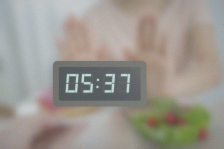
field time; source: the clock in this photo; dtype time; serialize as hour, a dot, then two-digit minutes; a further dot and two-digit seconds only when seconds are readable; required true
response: 5.37
